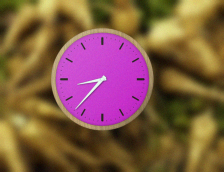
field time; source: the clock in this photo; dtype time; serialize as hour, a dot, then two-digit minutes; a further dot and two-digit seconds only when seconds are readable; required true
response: 8.37
